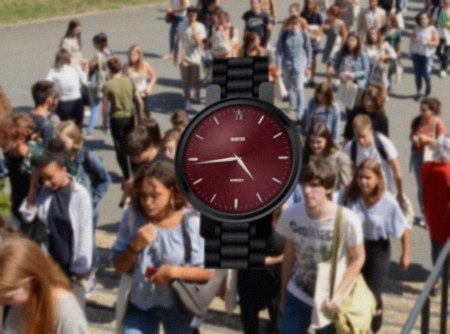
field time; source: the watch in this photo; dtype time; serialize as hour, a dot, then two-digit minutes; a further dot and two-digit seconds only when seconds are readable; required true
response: 4.44
